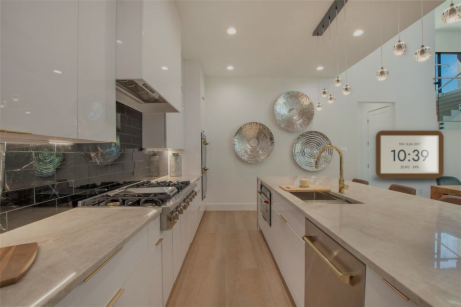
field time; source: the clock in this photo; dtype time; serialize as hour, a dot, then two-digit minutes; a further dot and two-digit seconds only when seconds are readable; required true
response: 10.39
